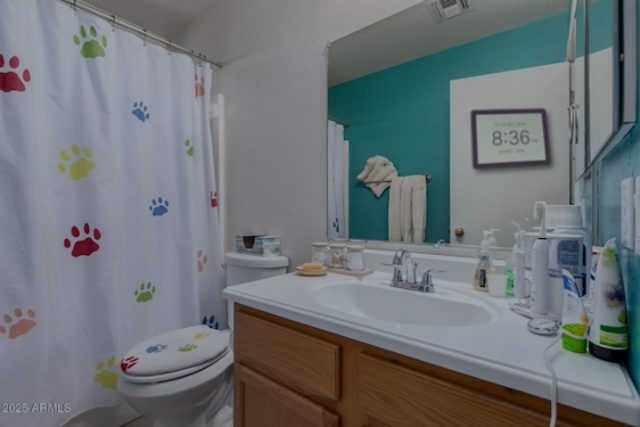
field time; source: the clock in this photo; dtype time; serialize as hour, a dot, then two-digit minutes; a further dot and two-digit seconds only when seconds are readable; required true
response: 8.36
